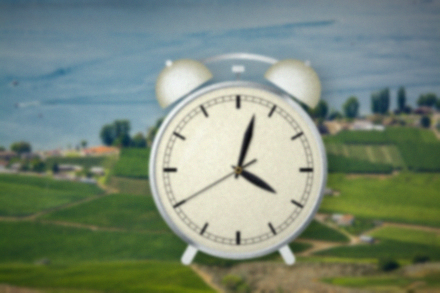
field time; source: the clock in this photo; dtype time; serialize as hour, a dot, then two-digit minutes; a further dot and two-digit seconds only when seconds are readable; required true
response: 4.02.40
